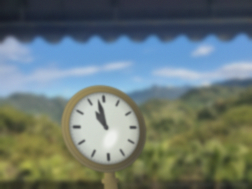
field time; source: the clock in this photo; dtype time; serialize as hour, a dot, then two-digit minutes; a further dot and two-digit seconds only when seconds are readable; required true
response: 10.58
